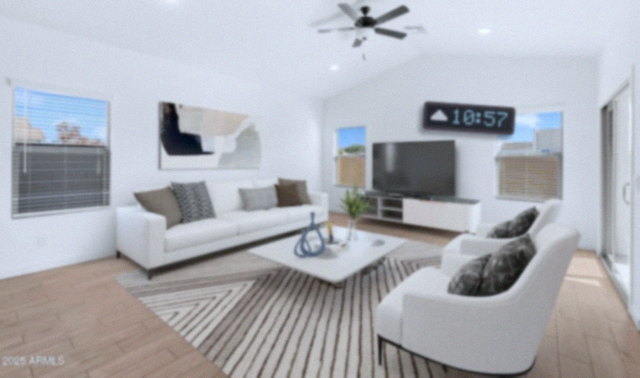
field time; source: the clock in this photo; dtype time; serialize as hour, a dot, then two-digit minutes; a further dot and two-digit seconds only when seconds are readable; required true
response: 10.57
